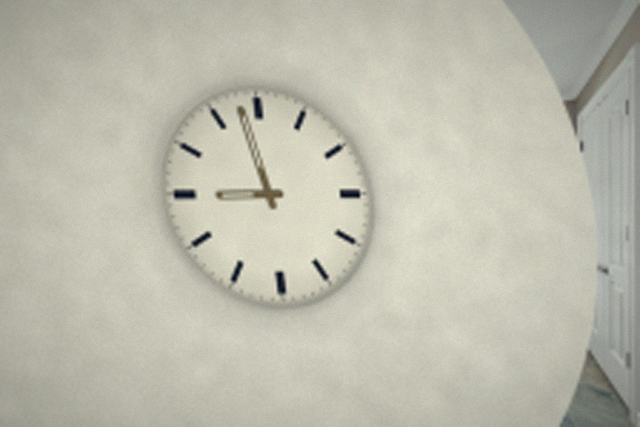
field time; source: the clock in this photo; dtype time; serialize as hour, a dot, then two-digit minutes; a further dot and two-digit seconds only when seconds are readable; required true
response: 8.58
